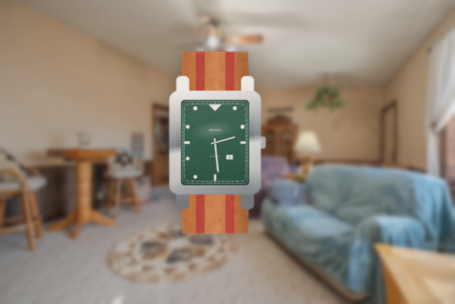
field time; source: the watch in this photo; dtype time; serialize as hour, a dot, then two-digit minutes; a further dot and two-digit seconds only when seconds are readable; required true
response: 2.29
